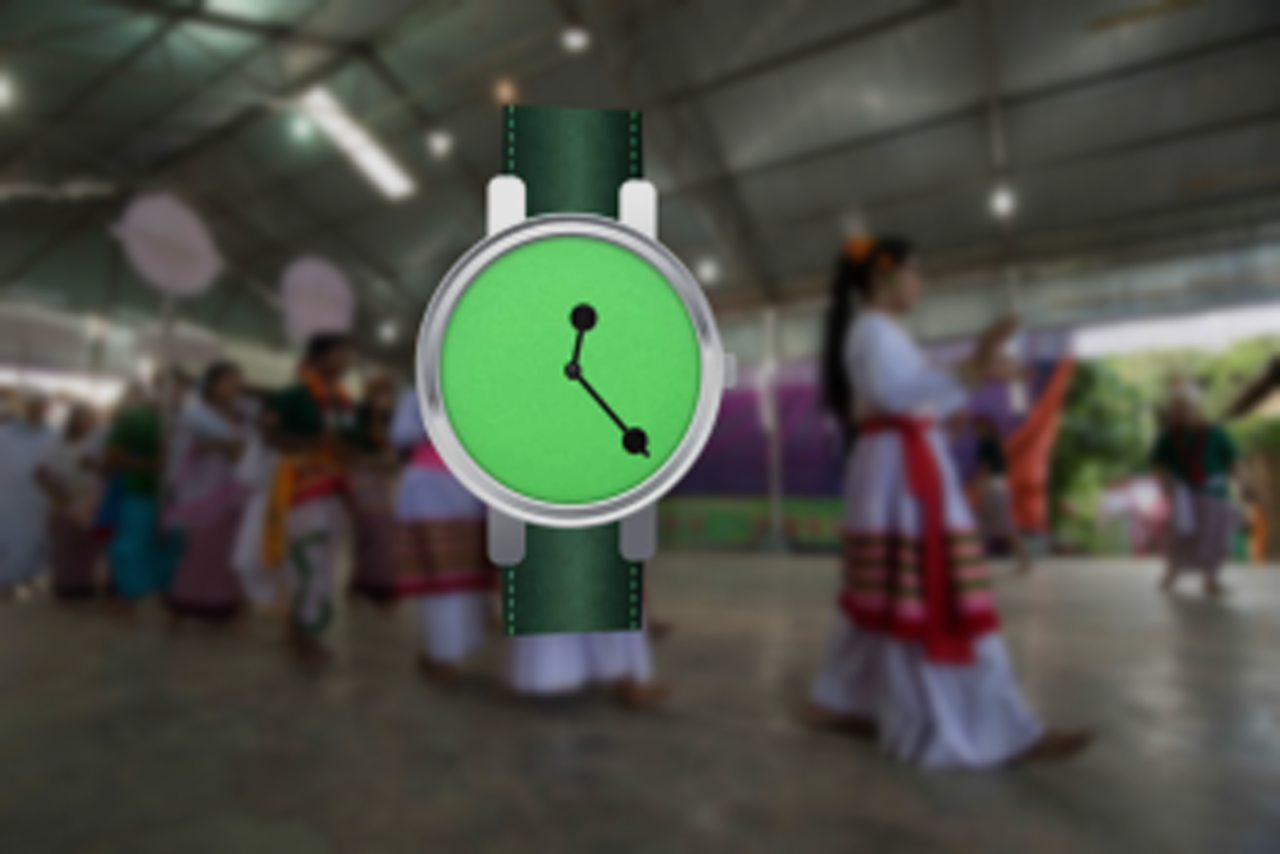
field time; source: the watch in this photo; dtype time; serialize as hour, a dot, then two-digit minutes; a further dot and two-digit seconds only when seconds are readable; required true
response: 12.23
